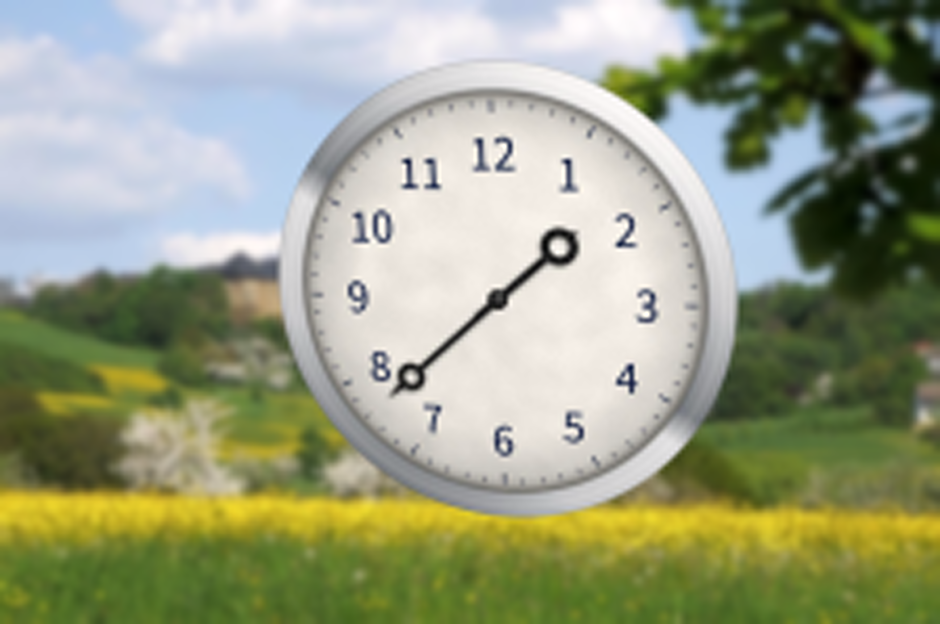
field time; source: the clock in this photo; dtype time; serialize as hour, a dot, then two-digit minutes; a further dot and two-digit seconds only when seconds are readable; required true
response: 1.38
